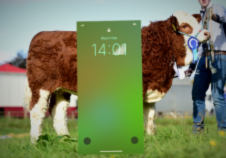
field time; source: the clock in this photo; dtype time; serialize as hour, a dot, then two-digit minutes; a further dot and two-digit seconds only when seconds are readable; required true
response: 14.01
